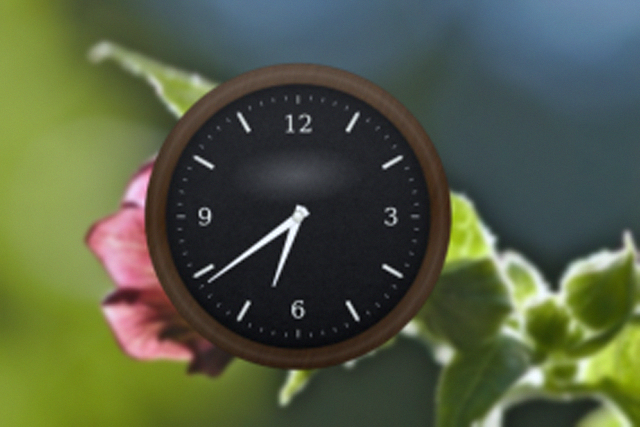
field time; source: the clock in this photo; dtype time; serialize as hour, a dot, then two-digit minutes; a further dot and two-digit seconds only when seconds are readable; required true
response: 6.39
